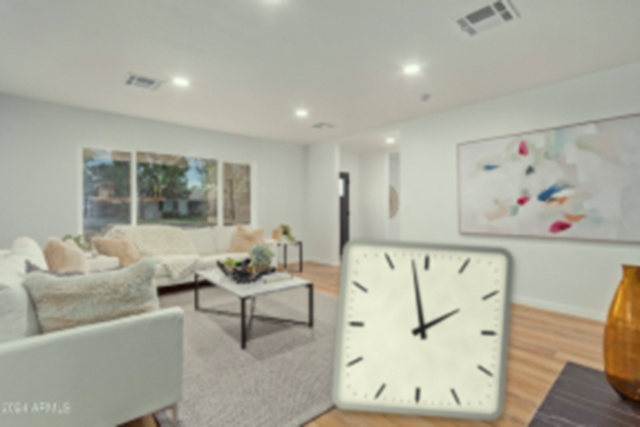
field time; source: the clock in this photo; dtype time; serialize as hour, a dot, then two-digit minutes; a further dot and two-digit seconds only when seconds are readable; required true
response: 1.58
